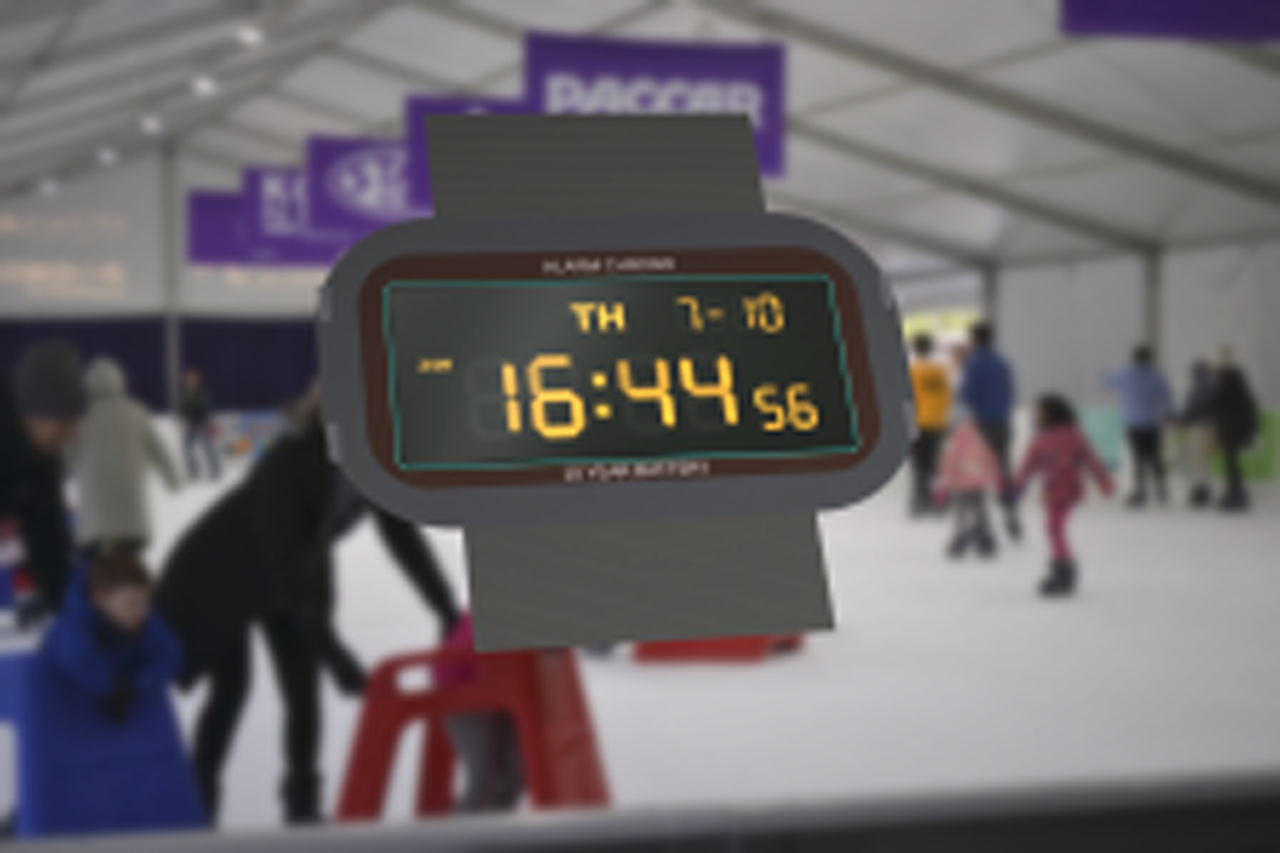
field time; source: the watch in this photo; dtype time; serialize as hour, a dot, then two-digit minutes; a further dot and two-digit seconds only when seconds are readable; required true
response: 16.44.56
